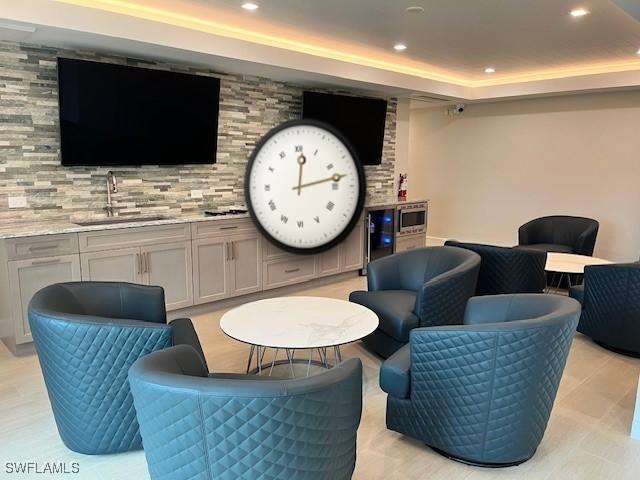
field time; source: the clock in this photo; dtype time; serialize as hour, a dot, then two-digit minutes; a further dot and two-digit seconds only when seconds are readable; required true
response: 12.13
